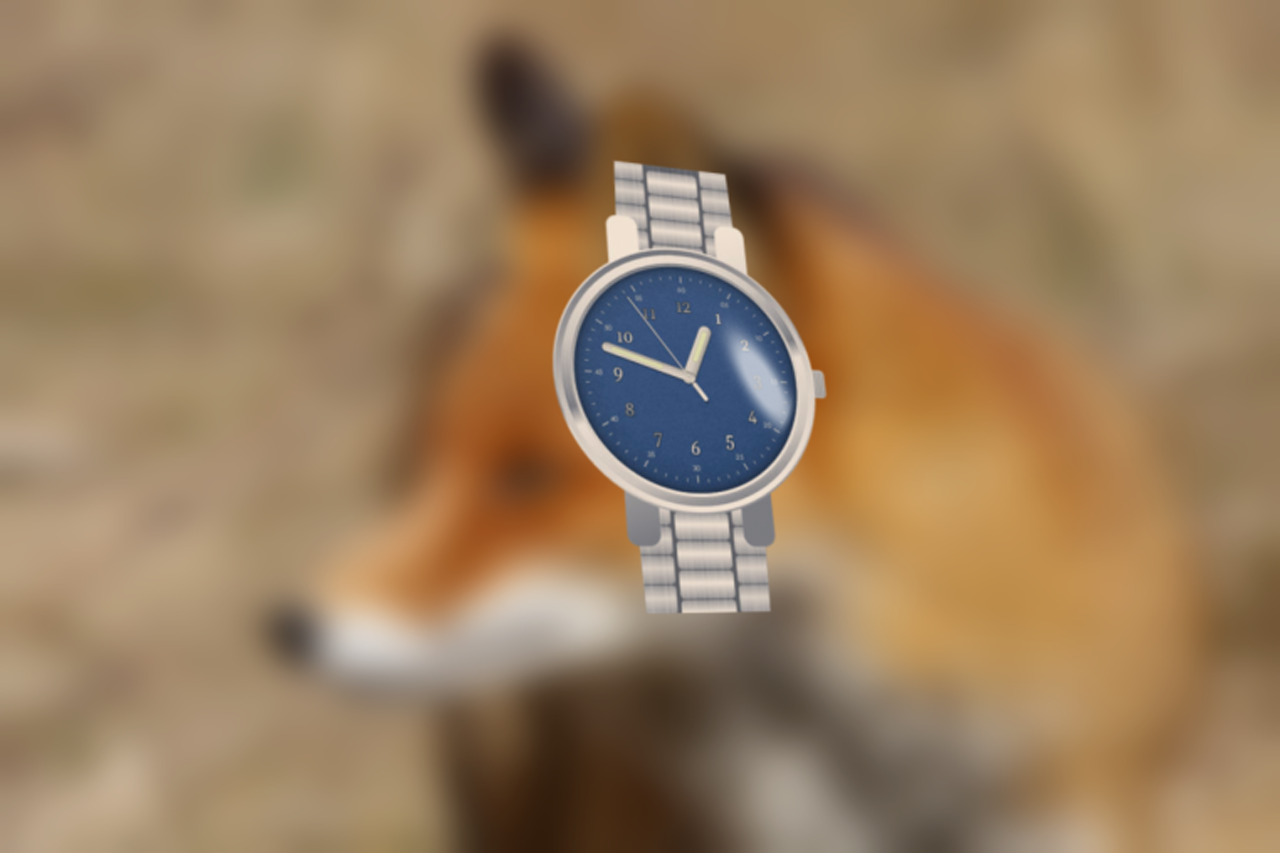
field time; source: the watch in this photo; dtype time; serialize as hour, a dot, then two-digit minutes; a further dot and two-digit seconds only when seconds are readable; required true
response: 12.47.54
